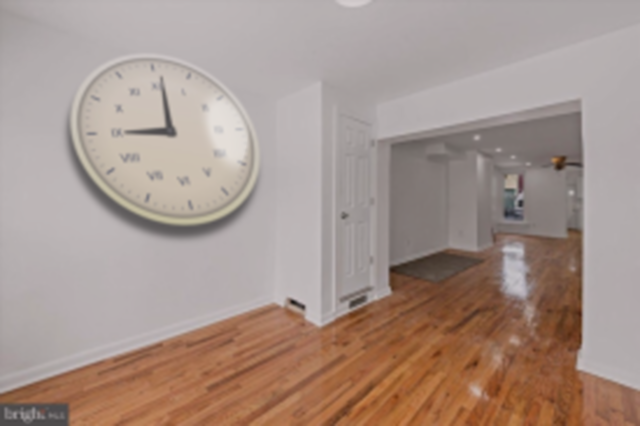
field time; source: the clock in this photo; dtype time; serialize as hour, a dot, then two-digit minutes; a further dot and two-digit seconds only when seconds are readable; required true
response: 9.01
